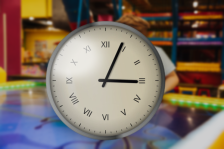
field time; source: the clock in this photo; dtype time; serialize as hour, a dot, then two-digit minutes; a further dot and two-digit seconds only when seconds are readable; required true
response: 3.04
